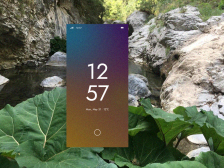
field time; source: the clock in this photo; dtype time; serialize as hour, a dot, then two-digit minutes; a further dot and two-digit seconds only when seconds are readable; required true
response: 12.57
